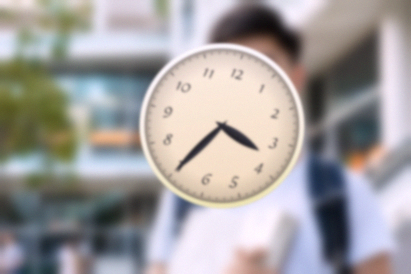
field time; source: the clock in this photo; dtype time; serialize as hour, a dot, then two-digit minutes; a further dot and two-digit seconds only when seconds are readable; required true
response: 3.35
